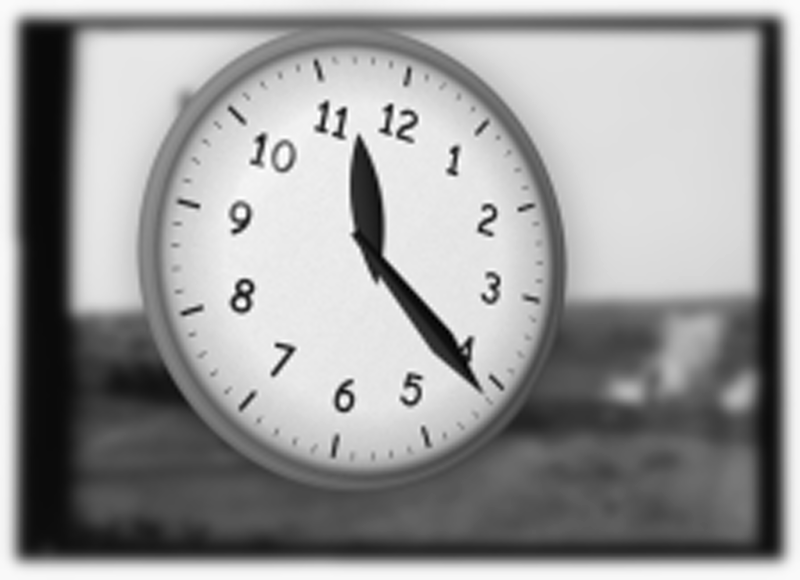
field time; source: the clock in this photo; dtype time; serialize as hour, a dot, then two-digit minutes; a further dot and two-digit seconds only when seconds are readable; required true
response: 11.21
